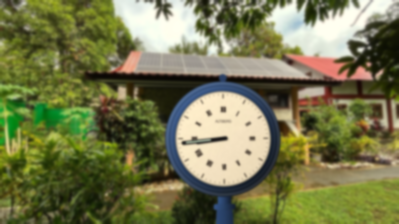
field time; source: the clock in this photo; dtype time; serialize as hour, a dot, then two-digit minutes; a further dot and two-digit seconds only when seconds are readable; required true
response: 8.44
